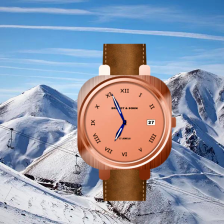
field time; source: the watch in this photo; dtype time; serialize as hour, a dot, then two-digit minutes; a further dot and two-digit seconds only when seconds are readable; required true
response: 6.56
